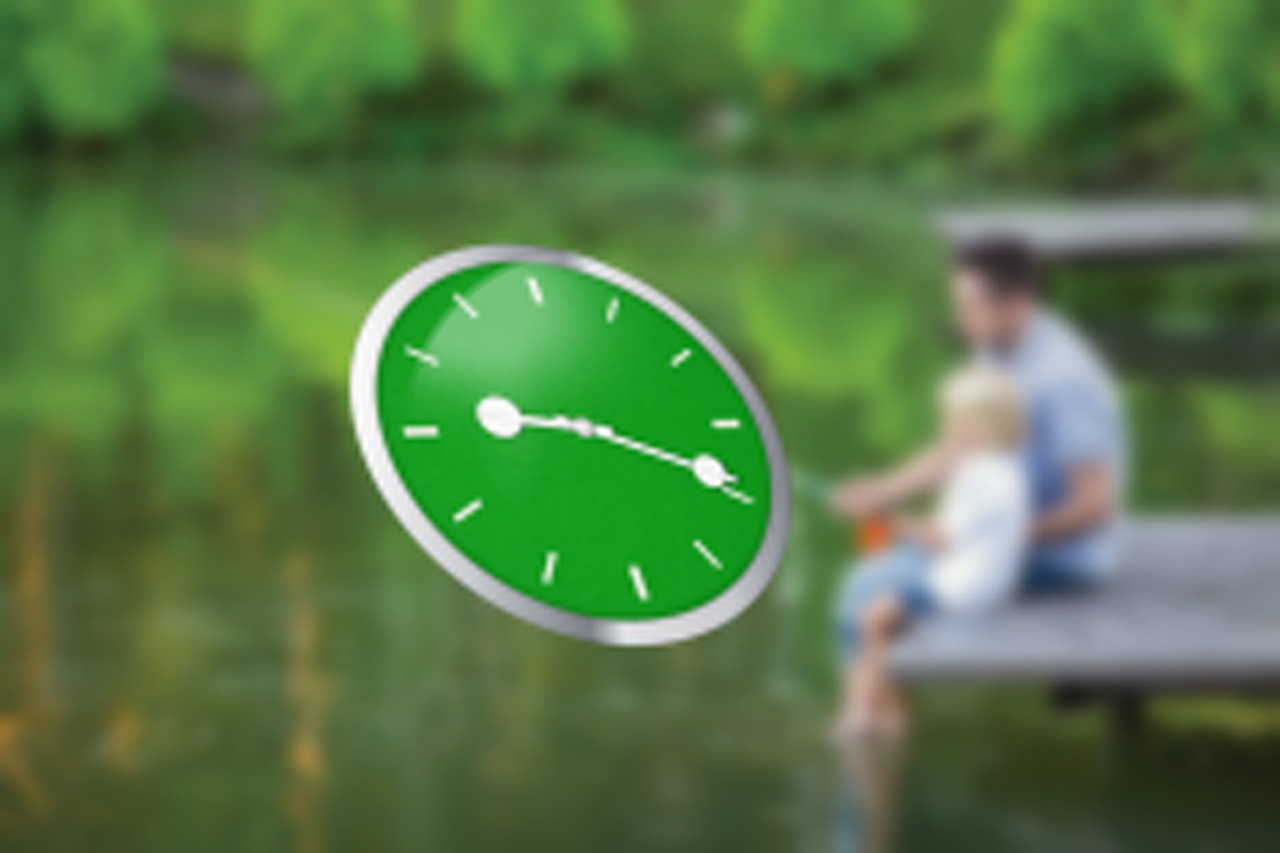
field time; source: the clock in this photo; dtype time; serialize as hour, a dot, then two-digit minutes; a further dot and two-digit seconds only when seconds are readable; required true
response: 9.19
